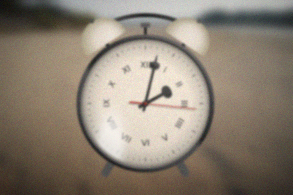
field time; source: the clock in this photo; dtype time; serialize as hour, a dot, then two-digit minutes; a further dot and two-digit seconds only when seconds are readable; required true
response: 2.02.16
